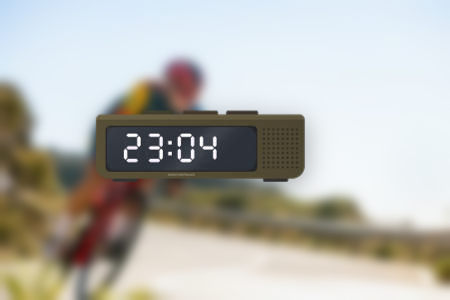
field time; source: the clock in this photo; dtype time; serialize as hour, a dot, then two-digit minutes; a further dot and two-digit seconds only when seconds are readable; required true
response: 23.04
